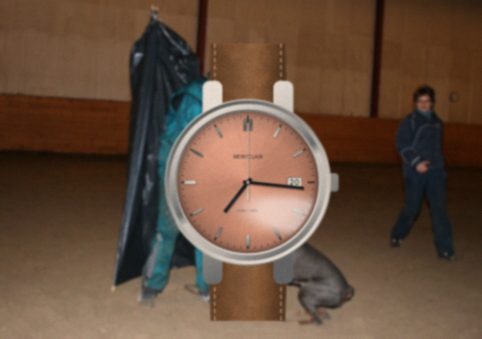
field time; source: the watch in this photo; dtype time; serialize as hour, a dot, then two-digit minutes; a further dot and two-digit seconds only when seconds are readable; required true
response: 7.16.00
